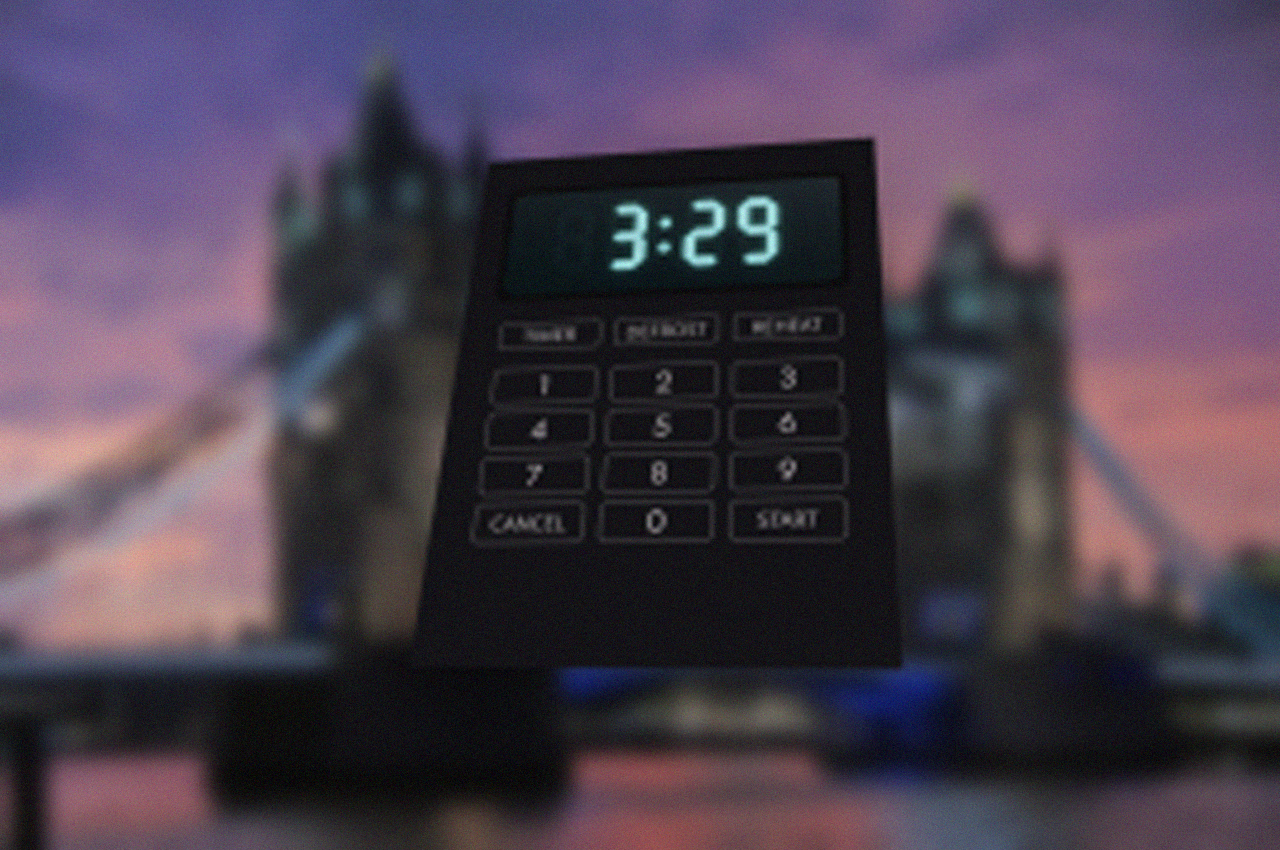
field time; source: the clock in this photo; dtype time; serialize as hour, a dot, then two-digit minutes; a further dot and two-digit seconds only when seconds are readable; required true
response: 3.29
